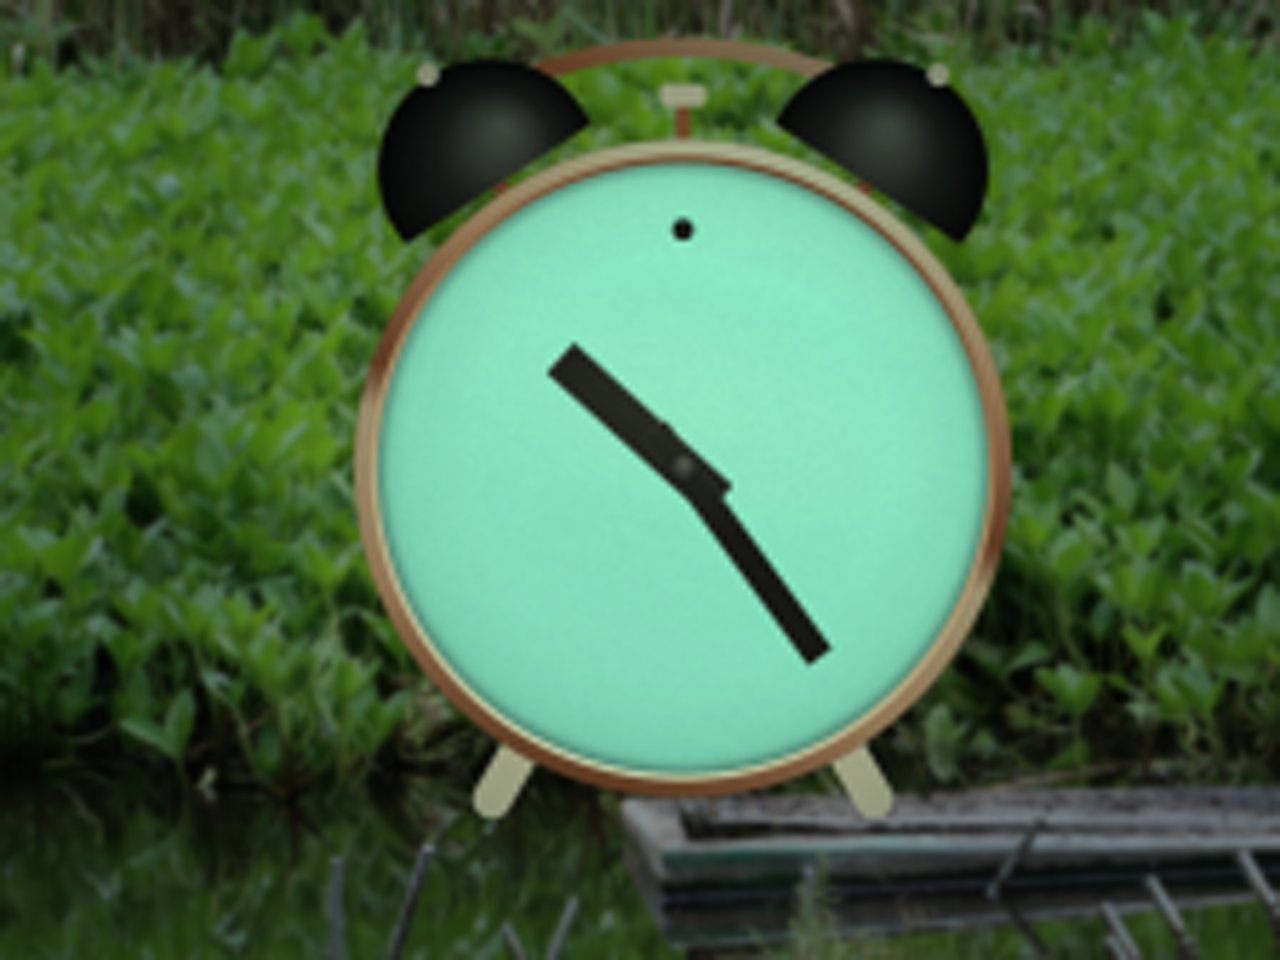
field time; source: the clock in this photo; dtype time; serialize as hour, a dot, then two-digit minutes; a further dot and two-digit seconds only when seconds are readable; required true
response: 10.24
